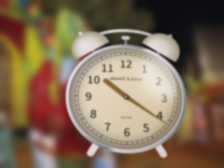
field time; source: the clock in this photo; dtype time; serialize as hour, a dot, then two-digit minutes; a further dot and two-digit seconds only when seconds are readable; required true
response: 10.21
